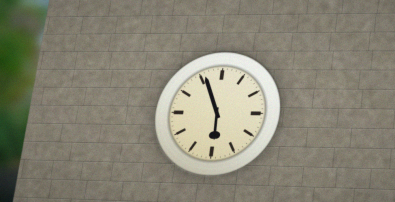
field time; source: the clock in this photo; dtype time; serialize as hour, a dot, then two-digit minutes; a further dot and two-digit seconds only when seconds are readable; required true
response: 5.56
